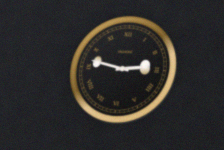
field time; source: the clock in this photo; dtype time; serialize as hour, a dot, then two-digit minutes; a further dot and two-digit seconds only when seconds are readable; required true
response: 2.47
